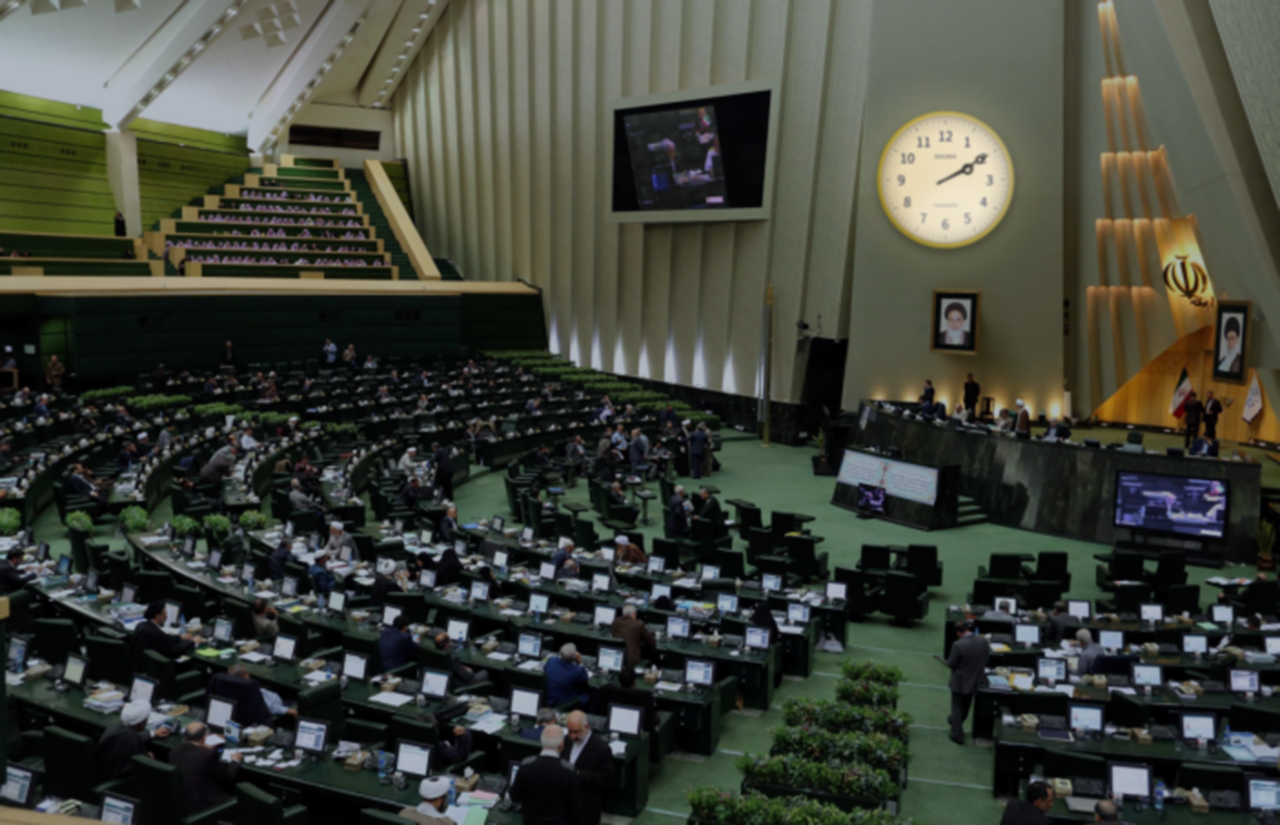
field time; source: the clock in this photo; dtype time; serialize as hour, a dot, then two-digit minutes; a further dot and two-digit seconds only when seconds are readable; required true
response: 2.10
